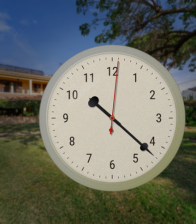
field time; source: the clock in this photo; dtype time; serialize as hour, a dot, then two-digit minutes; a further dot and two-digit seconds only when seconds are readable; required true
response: 10.22.01
